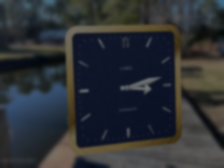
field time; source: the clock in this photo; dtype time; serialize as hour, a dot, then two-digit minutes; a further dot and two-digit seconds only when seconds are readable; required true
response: 3.13
